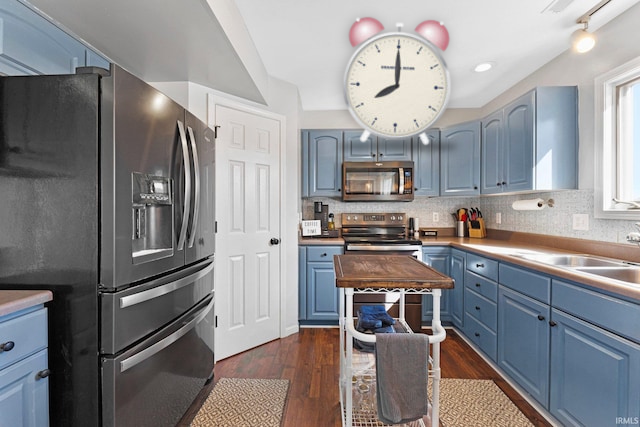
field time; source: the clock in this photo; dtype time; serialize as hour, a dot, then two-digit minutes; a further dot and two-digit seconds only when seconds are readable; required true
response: 8.00
